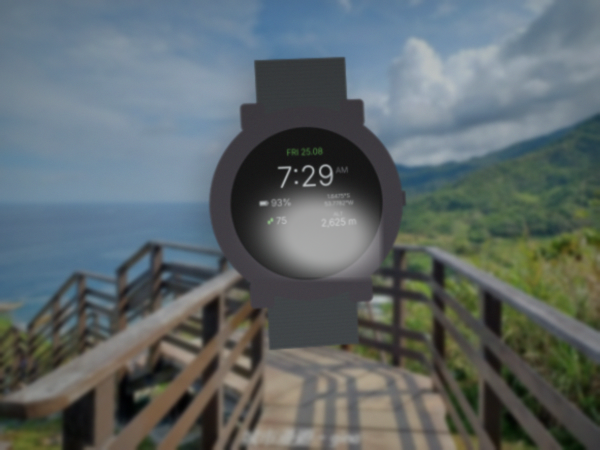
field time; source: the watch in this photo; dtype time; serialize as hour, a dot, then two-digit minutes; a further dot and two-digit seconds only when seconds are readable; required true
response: 7.29
